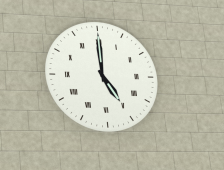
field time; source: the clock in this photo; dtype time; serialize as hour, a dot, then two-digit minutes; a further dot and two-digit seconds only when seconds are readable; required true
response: 5.00
